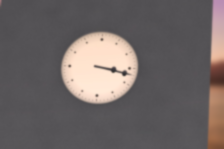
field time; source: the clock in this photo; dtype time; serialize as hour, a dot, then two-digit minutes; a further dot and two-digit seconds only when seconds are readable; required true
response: 3.17
